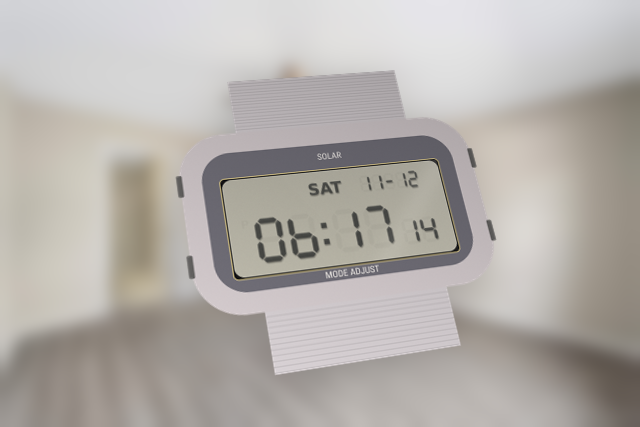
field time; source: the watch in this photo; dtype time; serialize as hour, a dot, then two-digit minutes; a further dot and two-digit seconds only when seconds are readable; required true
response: 6.17.14
